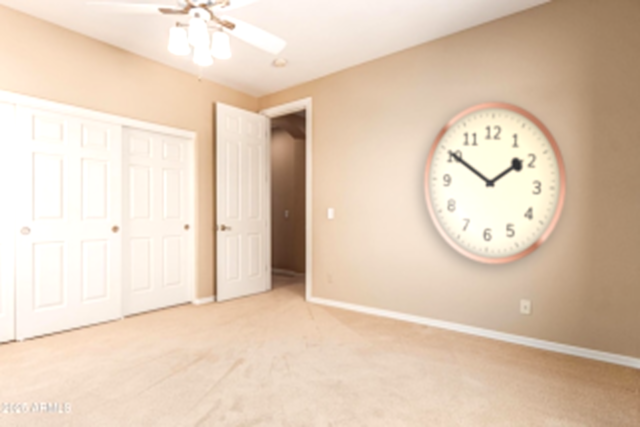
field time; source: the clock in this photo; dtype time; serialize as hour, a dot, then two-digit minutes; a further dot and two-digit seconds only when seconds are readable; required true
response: 1.50
